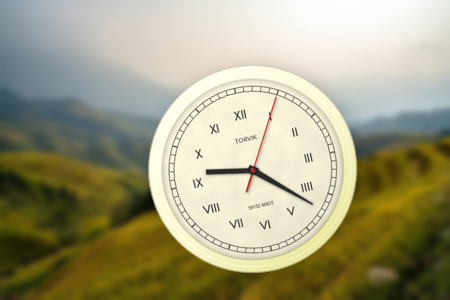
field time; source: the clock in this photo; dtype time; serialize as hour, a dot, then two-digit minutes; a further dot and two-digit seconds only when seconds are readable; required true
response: 9.22.05
